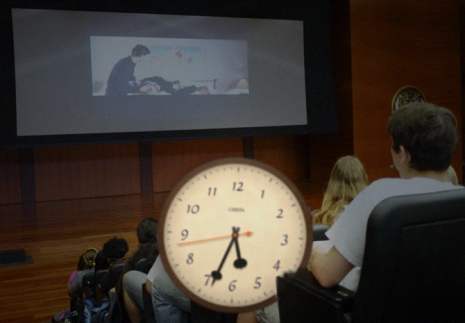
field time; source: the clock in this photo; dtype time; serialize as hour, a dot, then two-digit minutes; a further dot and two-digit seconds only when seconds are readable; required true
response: 5.33.43
